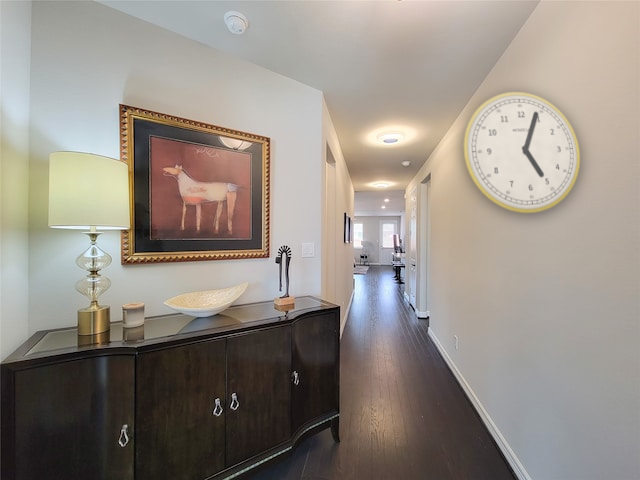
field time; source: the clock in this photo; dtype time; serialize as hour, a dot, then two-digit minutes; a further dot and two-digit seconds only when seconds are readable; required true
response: 5.04
